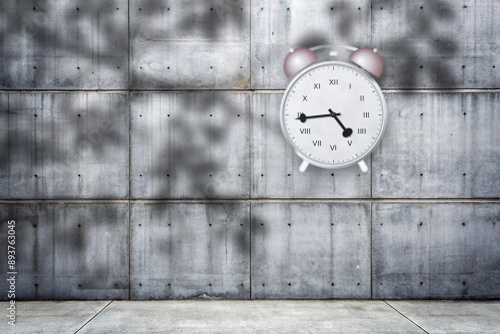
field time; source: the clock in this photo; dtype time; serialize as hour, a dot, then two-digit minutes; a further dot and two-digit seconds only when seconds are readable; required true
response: 4.44
